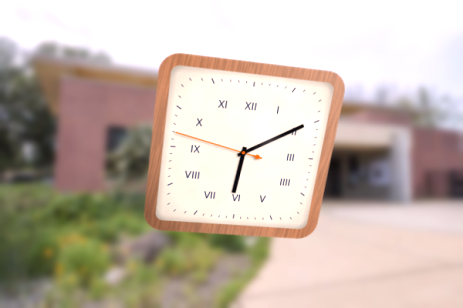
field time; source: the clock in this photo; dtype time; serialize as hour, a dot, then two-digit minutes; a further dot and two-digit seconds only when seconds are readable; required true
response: 6.09.47
